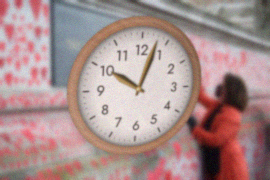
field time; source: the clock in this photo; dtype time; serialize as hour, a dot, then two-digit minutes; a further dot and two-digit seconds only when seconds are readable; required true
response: 10.03
